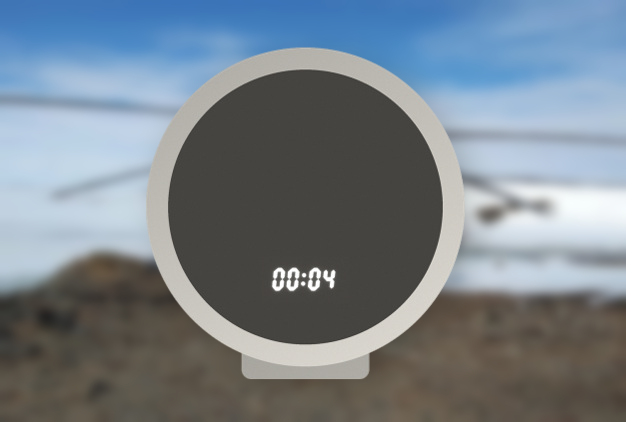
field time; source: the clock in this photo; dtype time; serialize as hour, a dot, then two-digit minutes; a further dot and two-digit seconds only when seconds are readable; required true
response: 0.04
